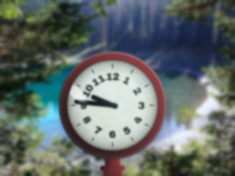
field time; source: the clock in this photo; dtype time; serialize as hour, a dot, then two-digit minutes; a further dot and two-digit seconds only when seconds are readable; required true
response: 9.46
